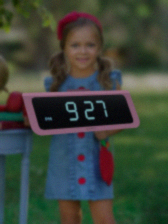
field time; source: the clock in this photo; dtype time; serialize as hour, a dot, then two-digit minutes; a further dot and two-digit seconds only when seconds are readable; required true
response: 9.27
